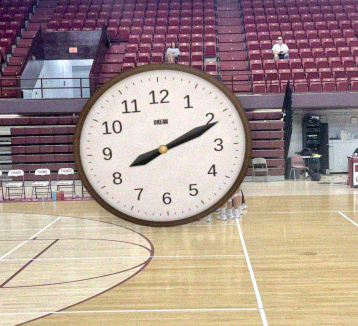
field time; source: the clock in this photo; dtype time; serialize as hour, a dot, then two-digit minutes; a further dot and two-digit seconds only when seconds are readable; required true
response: 8.11
